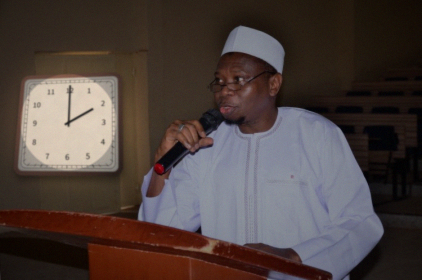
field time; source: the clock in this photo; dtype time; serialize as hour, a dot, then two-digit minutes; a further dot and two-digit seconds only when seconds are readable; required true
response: 2.00
